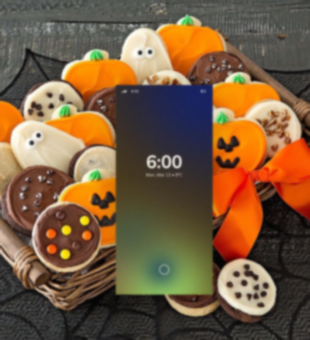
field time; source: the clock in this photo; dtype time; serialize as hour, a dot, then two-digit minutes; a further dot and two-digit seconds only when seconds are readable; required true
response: 6.00
